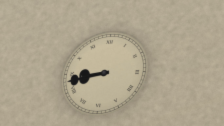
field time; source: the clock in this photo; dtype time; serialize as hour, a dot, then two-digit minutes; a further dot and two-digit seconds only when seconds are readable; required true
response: 8.43
